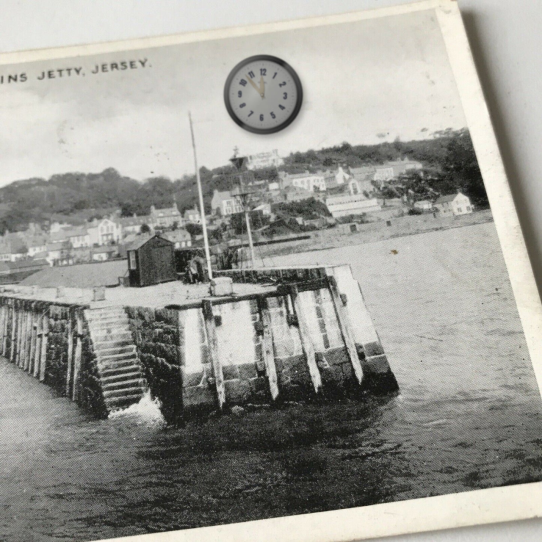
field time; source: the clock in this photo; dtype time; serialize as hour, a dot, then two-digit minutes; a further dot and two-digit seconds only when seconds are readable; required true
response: 11.53
